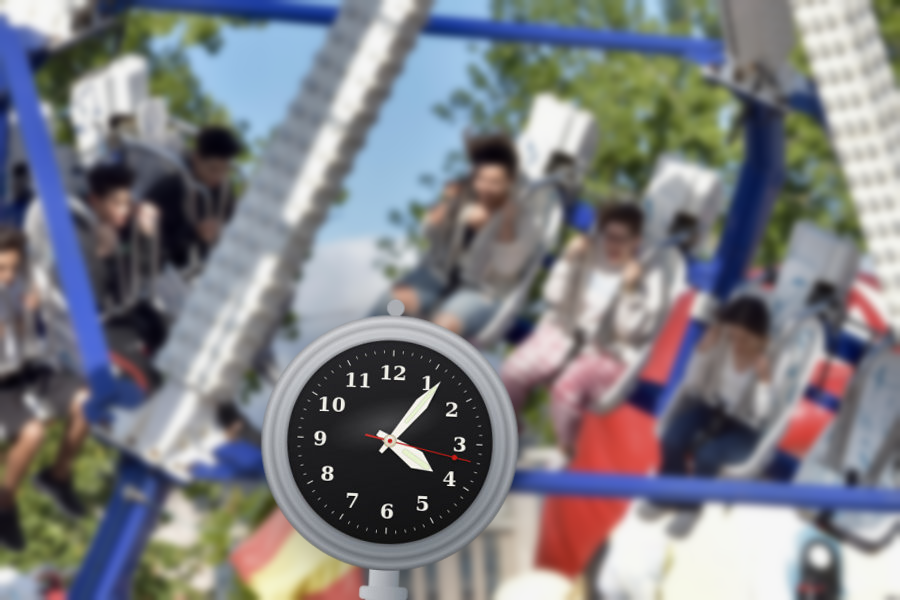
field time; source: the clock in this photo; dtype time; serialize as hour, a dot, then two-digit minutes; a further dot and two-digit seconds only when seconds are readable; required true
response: 4.06.17
